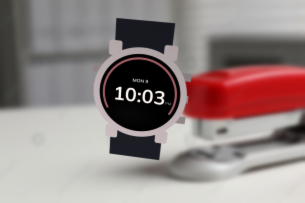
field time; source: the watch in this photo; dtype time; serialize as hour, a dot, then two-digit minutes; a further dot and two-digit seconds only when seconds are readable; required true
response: 10.03
